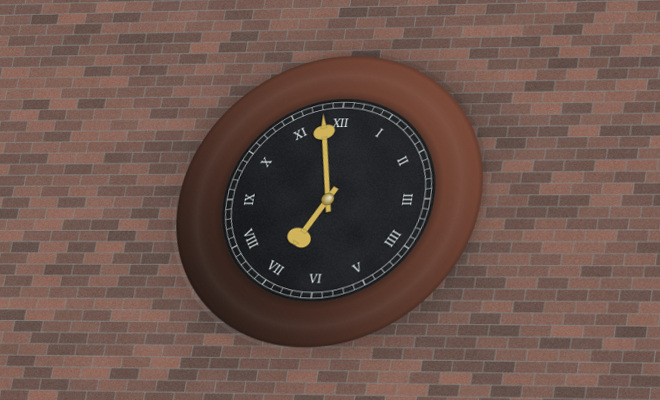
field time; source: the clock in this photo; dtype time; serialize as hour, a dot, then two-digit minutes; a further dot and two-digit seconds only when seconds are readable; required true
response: 6.58
